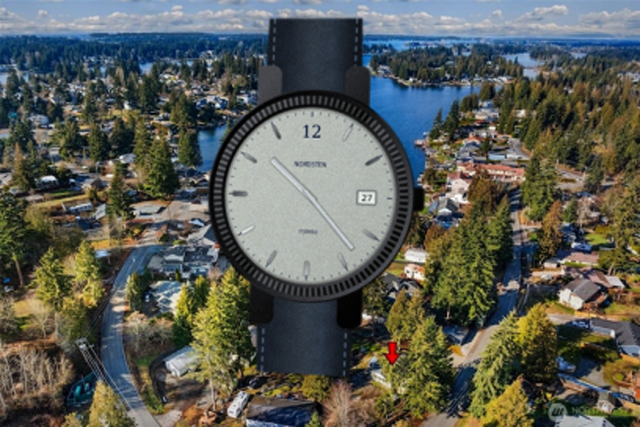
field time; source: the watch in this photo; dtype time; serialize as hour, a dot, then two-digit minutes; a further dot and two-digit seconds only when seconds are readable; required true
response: 10.23
